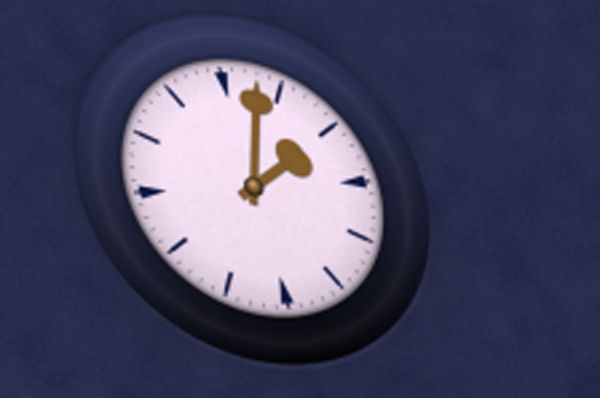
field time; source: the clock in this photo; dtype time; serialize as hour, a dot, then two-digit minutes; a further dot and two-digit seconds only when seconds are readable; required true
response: 2.03
